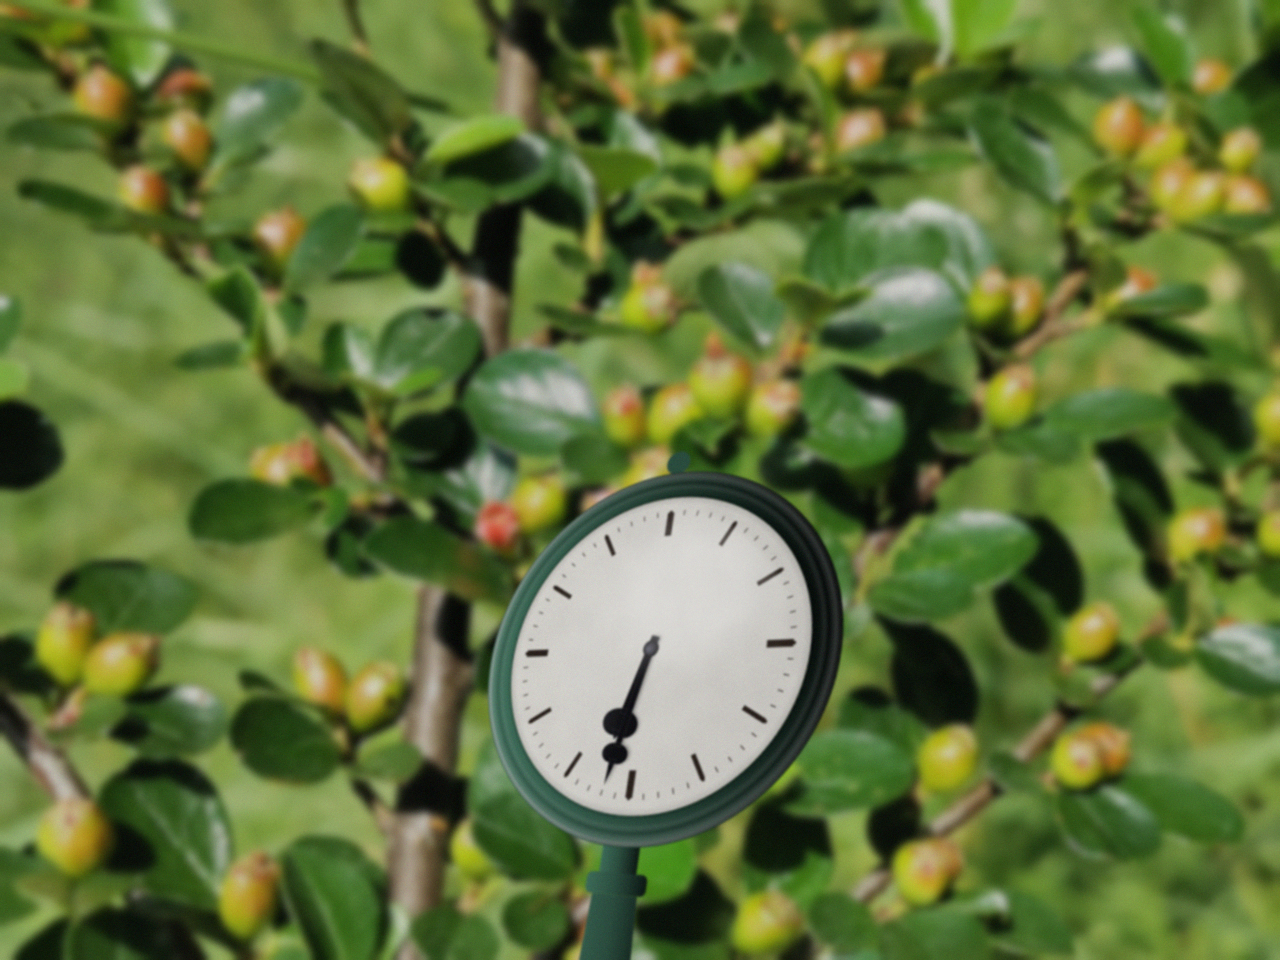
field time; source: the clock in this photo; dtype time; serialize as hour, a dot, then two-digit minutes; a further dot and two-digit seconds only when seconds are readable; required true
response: 6.32
